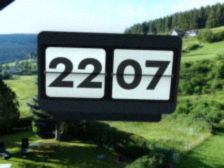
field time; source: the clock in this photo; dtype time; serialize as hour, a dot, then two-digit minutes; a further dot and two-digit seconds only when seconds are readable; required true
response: 22.07
